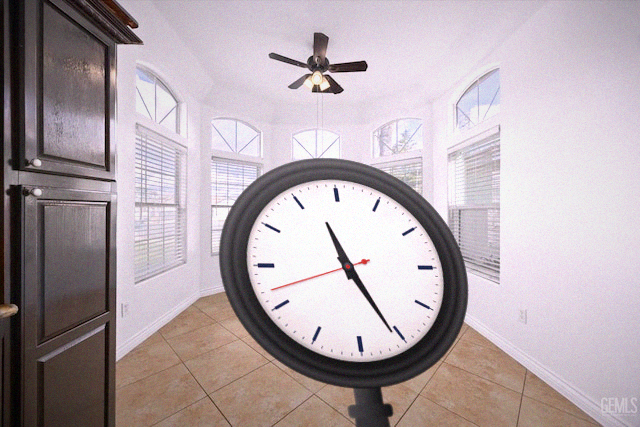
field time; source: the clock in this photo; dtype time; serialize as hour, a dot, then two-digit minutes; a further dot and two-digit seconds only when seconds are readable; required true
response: 11.25.42
